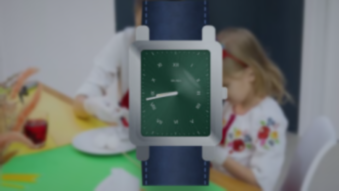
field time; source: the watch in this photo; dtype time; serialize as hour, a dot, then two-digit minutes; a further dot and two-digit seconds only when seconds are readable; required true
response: 8.43
